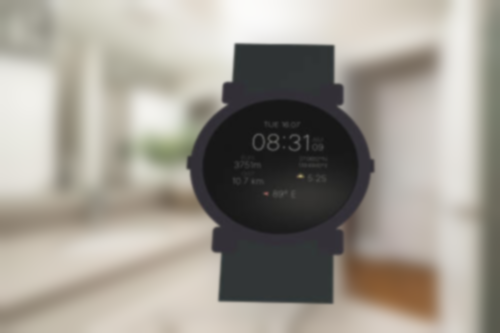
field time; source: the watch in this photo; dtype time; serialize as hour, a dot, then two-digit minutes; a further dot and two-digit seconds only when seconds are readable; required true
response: 8.31
